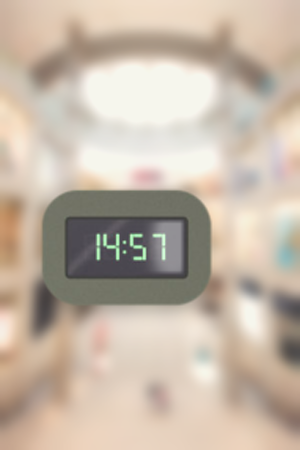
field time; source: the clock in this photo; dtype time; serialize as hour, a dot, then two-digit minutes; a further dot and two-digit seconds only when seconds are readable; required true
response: 14.57
